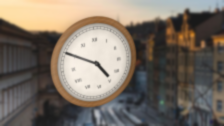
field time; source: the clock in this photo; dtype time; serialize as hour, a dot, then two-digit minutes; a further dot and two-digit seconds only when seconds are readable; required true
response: 4.50
